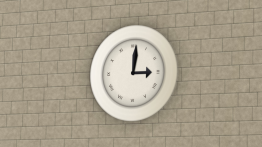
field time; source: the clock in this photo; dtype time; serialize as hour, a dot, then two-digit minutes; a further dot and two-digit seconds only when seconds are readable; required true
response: 3.01
